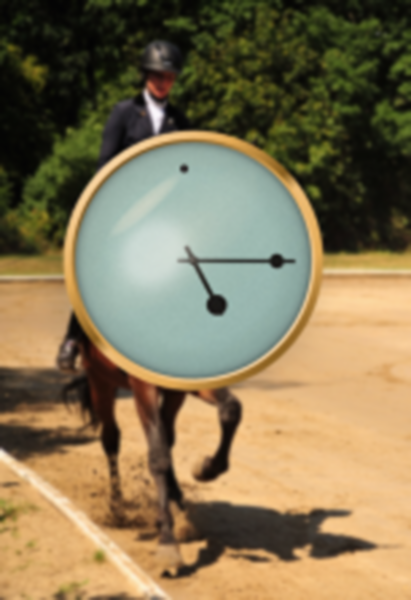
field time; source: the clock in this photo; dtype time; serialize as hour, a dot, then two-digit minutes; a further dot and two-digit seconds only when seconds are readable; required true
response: 5.16
